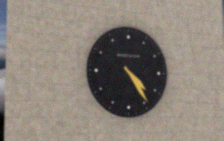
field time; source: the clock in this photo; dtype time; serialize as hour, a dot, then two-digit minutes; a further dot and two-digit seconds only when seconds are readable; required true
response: 4.24
